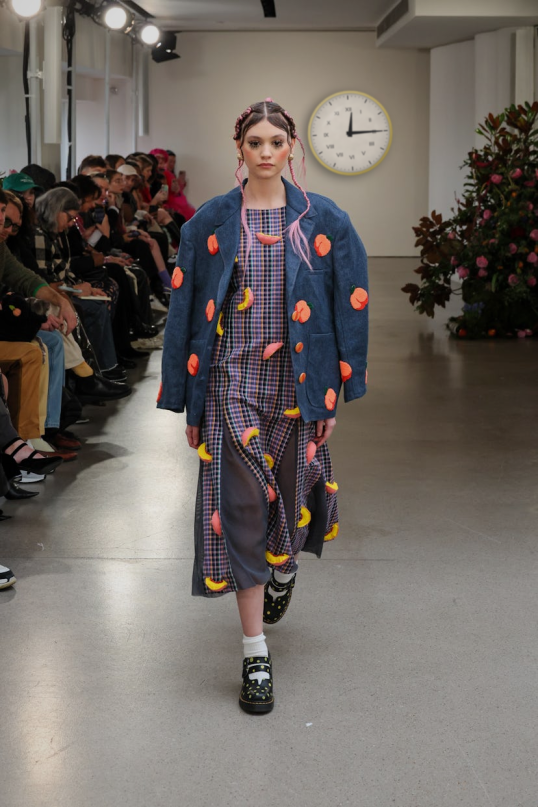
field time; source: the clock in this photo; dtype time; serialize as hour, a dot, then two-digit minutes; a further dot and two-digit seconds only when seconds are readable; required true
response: 12.15
